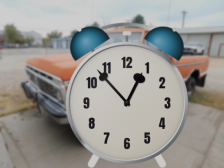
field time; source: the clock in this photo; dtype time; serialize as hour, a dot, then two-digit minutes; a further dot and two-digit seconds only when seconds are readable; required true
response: 12.53
